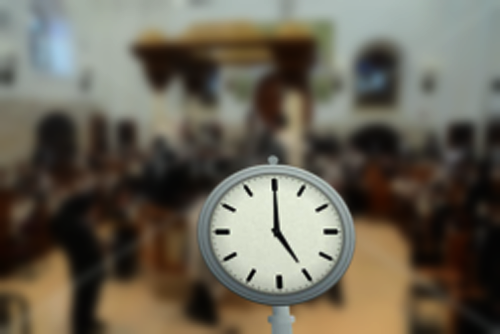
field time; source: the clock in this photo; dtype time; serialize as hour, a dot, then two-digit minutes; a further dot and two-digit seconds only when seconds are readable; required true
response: 5.00
